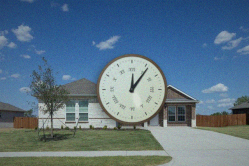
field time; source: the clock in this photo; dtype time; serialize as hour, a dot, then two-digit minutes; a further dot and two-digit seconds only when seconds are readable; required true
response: 12.06
